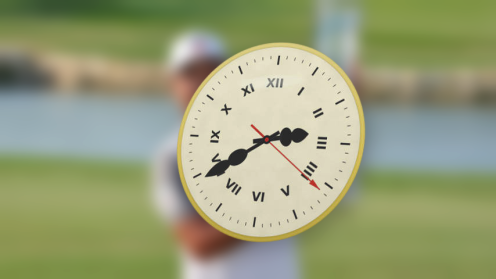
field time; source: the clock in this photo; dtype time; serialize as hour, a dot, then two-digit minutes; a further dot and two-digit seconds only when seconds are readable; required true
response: 2.39.21
